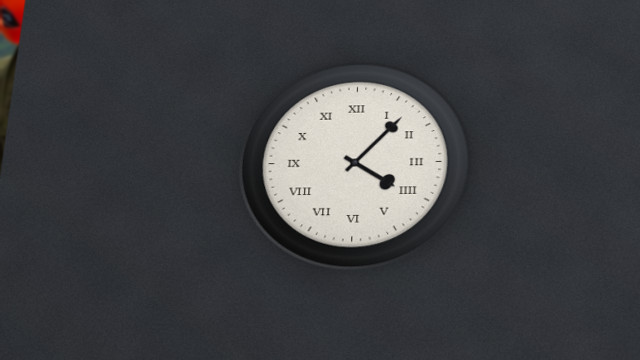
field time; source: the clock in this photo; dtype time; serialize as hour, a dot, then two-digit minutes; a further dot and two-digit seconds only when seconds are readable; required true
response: 4.07
